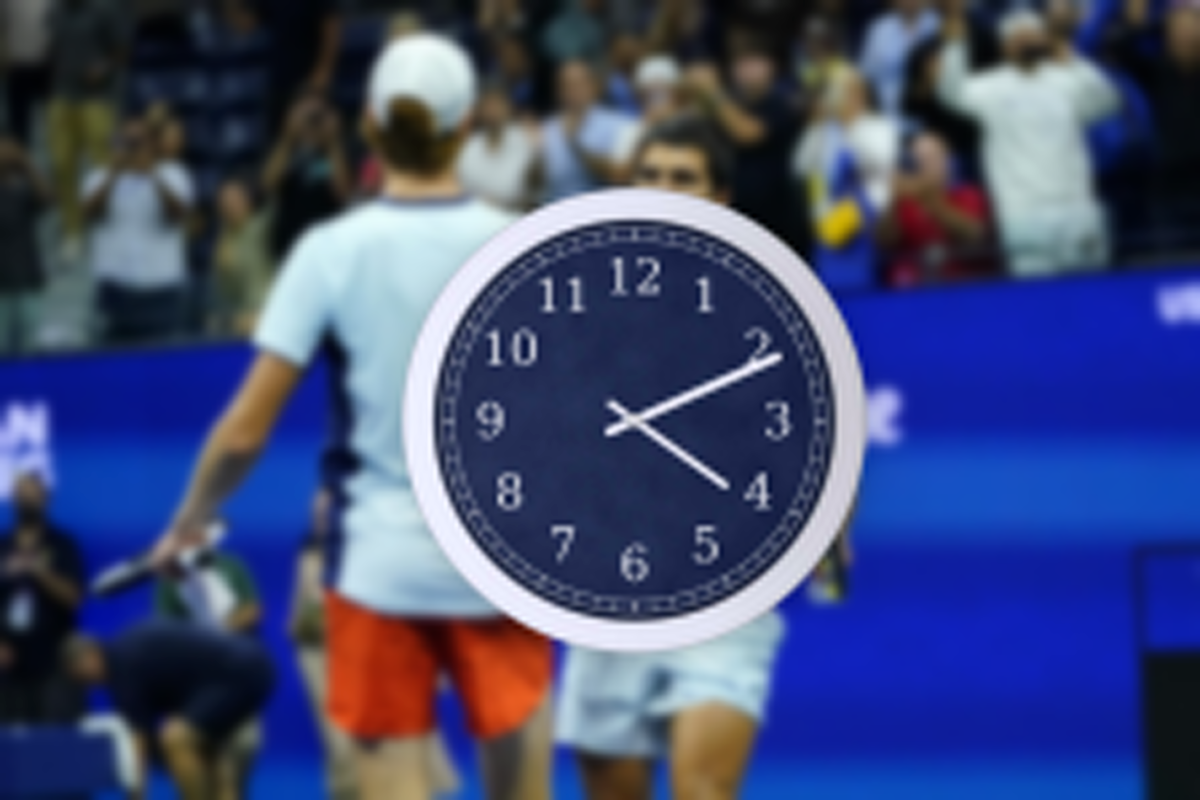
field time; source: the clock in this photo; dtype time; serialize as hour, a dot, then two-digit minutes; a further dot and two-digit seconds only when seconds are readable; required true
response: 4.11
